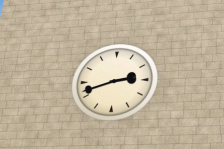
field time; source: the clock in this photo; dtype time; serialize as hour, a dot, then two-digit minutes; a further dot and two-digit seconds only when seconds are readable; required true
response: 2.42
